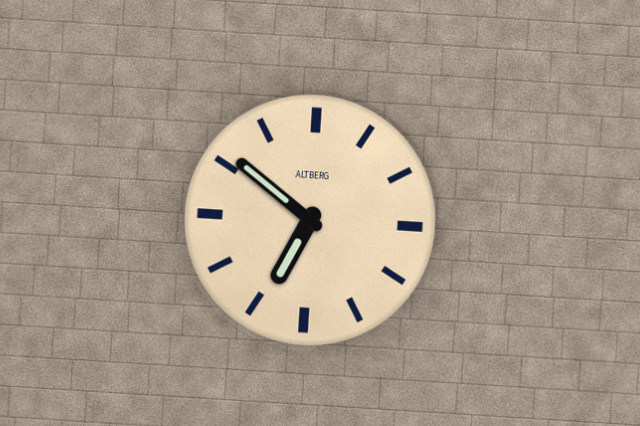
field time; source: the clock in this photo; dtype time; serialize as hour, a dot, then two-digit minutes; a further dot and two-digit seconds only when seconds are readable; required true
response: 6.51
